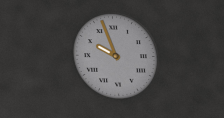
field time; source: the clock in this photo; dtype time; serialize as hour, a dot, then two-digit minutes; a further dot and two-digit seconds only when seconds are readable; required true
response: 9.57
